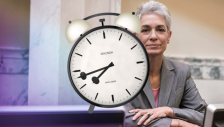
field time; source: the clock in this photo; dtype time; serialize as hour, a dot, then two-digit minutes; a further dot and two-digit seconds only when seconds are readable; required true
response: 7.43
